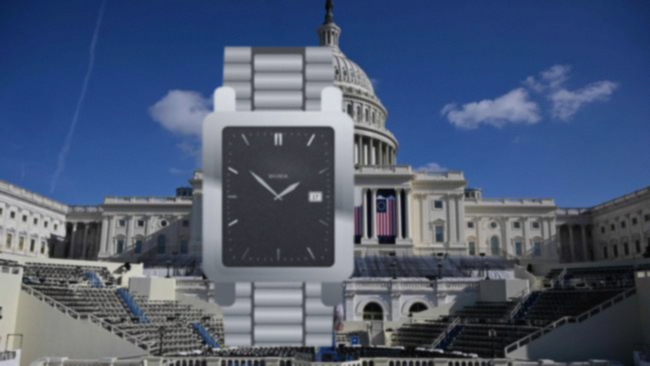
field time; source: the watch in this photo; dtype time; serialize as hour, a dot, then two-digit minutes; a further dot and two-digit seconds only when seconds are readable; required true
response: 1.52
